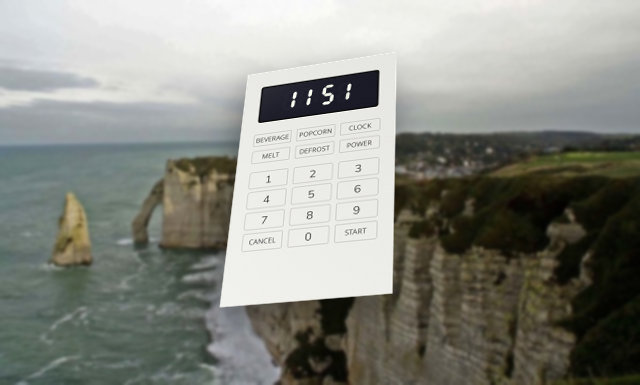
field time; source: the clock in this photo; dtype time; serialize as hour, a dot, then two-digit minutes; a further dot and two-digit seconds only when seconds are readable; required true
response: 11.51
